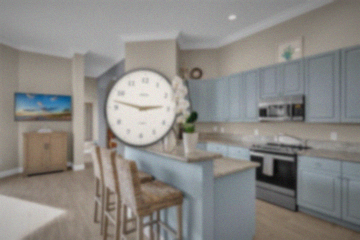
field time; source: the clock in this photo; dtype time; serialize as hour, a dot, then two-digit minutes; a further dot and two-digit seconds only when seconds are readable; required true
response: 2.47
